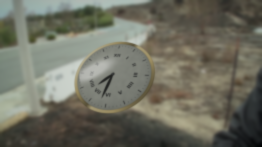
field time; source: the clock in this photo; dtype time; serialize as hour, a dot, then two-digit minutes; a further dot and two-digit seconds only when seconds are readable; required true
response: 7.32
